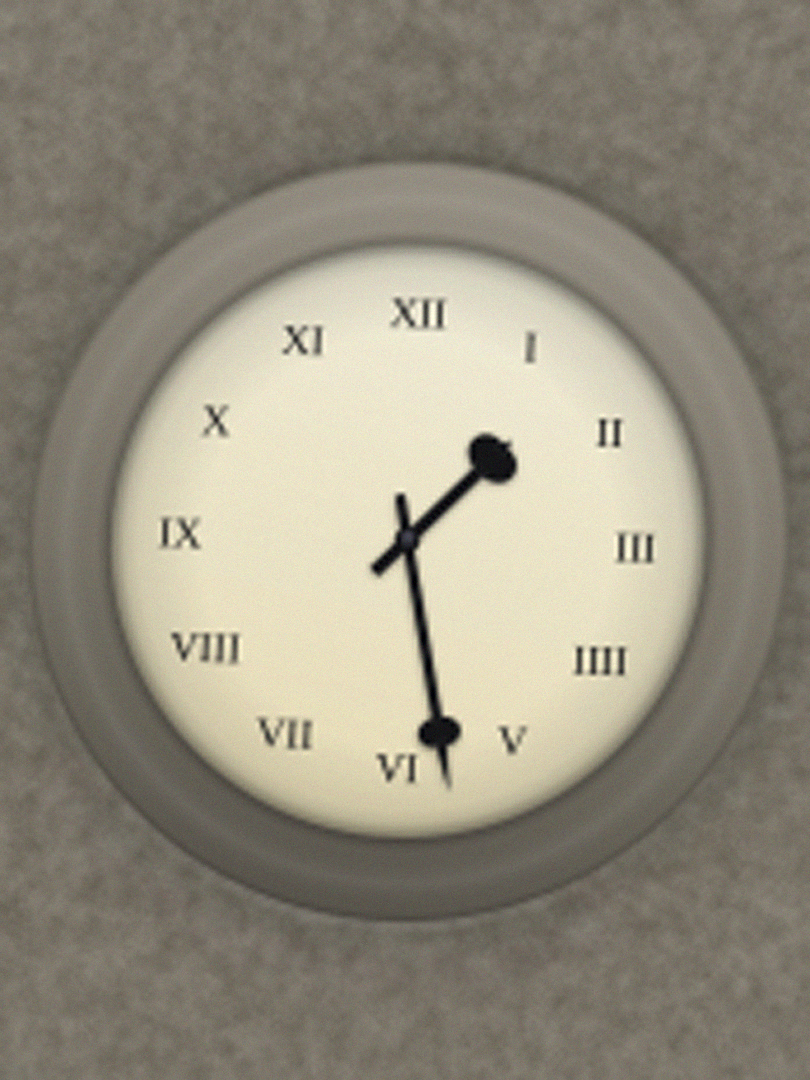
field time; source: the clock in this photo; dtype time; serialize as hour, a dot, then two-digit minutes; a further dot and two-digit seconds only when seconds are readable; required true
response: 1.28
